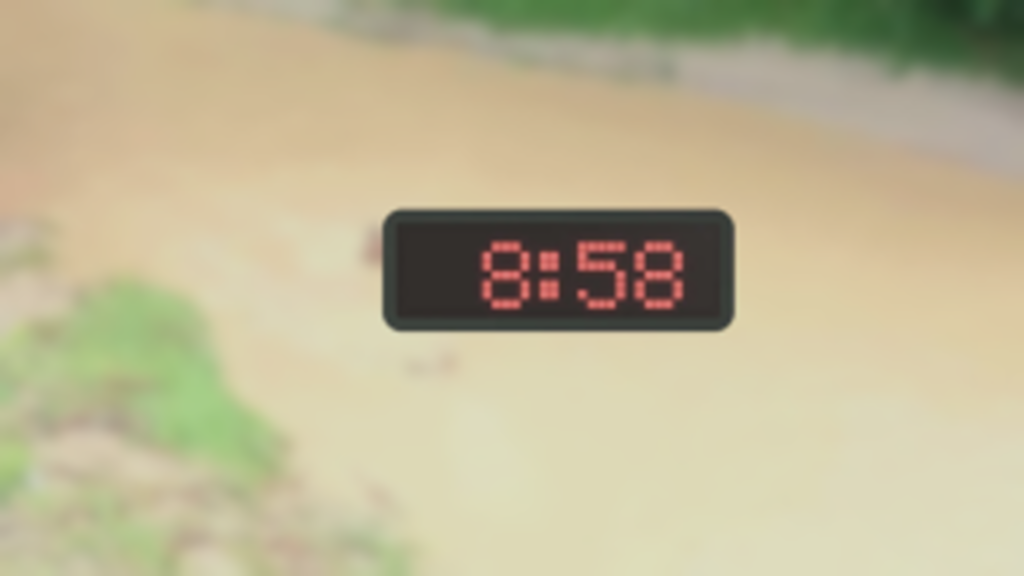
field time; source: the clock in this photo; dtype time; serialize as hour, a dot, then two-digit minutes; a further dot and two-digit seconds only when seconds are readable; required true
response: 8.58
